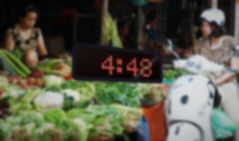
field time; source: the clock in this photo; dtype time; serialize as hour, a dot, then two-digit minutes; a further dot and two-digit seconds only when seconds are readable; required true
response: 4.48
